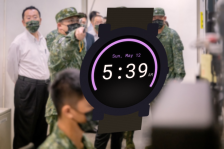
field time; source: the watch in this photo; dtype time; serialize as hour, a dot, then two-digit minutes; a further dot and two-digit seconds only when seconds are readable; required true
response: 5.39
